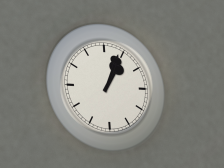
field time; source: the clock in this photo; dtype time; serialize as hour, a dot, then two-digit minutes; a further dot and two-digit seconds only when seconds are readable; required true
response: 1.04
